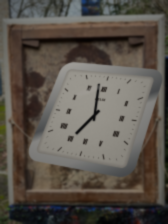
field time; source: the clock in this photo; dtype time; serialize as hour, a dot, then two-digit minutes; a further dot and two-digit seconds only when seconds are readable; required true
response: 6.58
